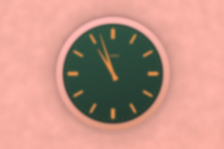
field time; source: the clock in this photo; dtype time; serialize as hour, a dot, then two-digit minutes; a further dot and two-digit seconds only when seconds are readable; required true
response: 10.57
